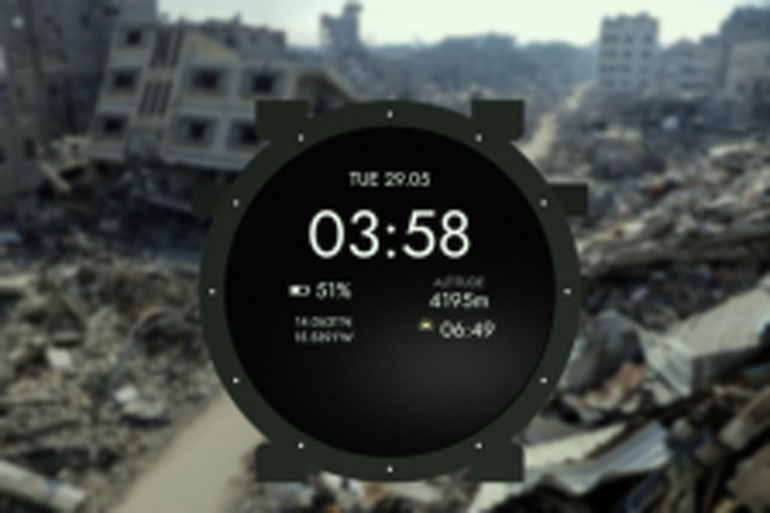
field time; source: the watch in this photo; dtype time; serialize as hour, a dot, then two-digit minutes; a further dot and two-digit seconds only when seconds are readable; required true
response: 3.58
